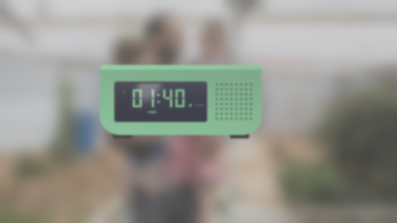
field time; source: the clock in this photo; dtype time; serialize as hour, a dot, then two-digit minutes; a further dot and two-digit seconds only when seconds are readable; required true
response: 1.40
